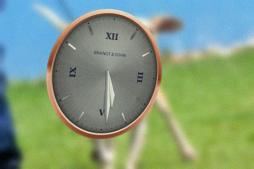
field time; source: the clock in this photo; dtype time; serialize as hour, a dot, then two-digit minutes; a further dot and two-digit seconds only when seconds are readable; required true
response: 5.29
